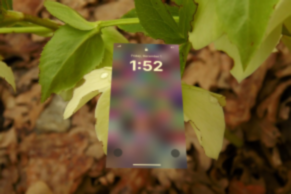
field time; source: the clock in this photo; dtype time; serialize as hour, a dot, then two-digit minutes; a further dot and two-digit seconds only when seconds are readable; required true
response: 1.52
